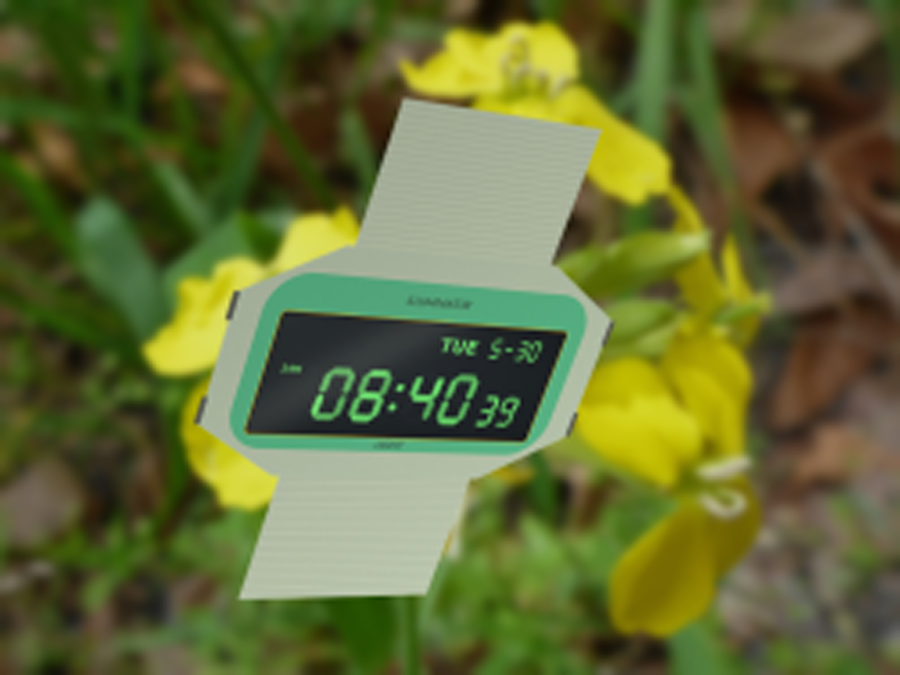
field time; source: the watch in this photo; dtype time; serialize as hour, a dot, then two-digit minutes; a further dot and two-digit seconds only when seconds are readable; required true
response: 8.40.39
